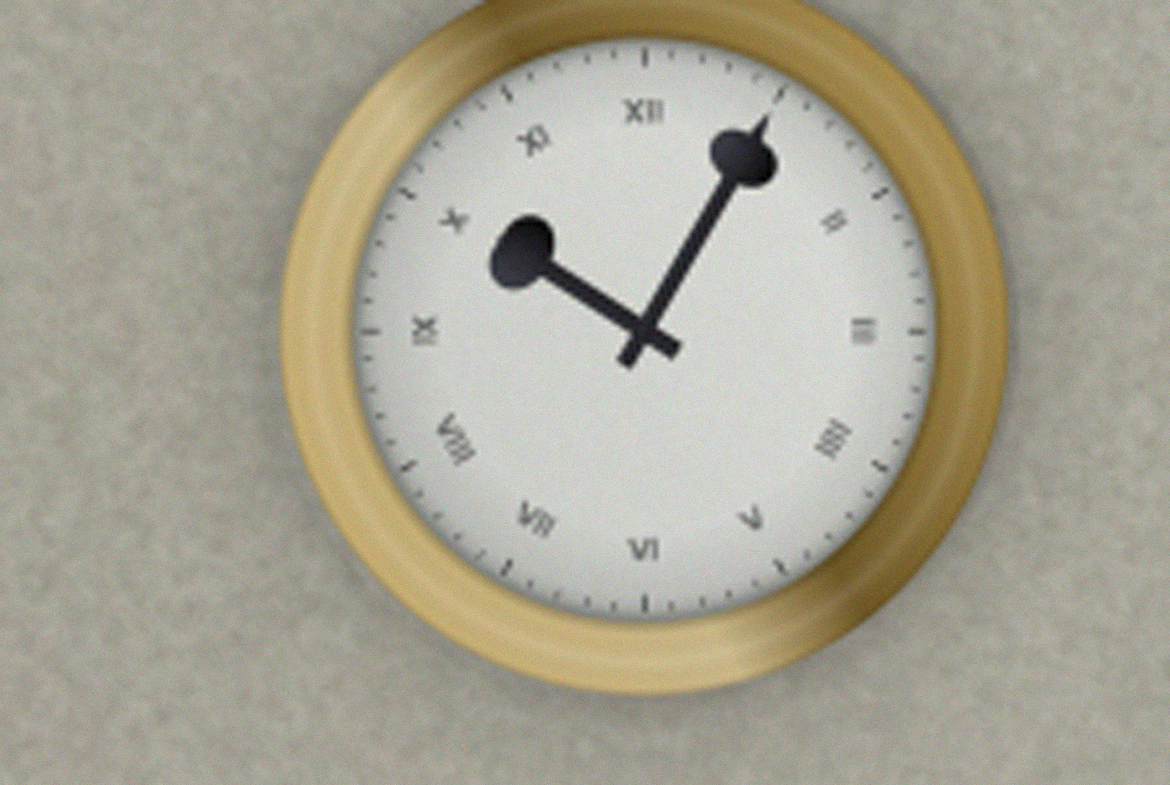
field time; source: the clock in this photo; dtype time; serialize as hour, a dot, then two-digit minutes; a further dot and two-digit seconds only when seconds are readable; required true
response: 10.05
